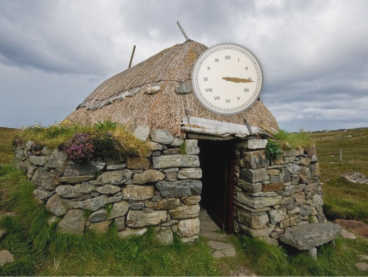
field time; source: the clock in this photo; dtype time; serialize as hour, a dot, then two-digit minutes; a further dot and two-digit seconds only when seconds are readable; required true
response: 3.16
